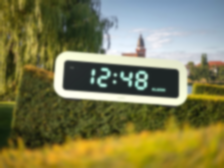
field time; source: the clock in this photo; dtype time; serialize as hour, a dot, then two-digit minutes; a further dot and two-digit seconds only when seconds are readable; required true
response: 12.48
